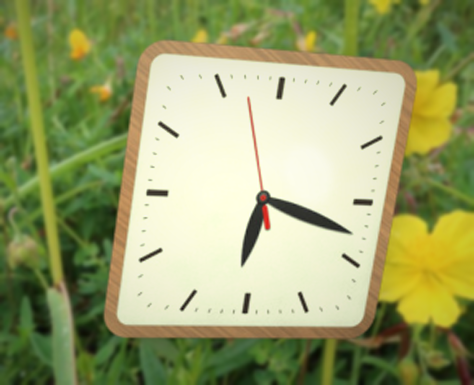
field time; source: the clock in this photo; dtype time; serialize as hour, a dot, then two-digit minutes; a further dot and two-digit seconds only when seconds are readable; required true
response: 6.17.57
